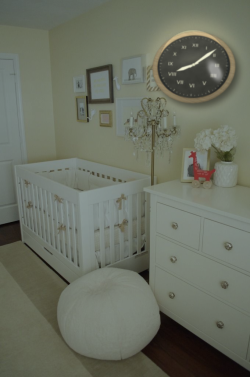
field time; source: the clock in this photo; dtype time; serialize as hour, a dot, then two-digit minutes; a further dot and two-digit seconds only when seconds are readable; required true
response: 8.08
